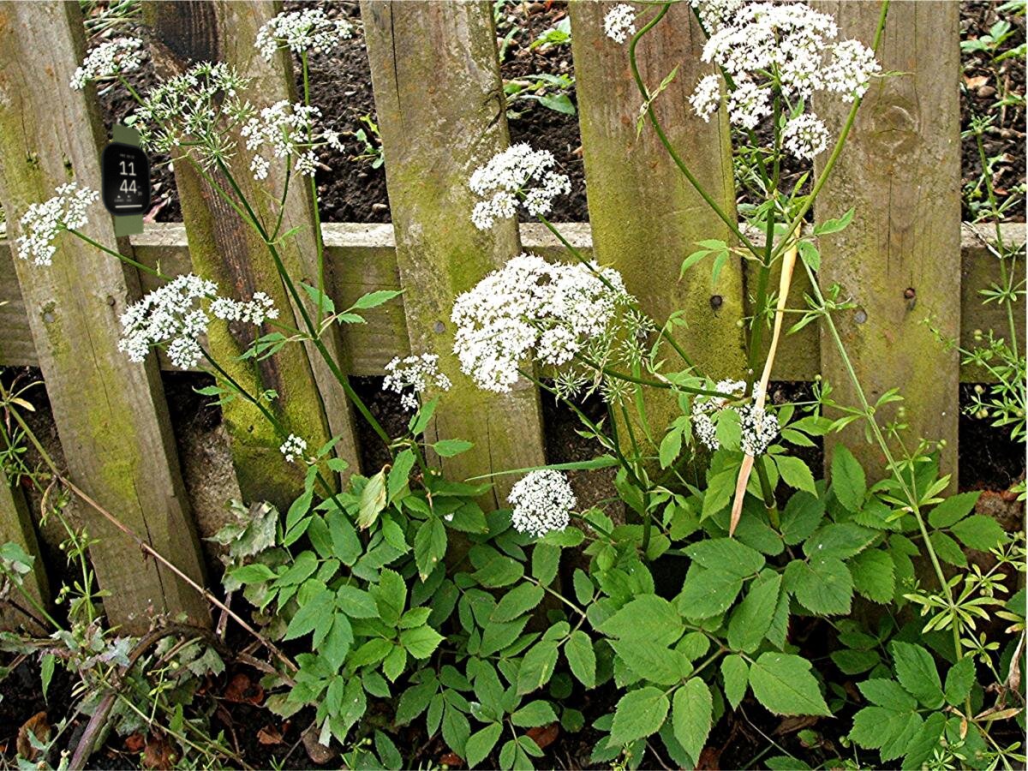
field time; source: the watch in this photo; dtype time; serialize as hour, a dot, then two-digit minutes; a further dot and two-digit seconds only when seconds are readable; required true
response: 11.44
